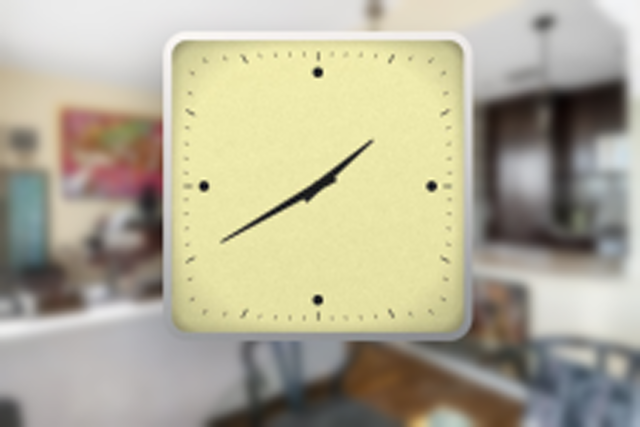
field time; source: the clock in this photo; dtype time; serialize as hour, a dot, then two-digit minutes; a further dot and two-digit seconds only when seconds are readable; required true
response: 1.40
